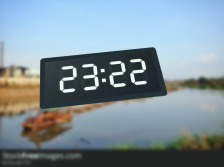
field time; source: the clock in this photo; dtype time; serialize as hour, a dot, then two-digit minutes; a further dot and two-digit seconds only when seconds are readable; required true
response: 23.22
